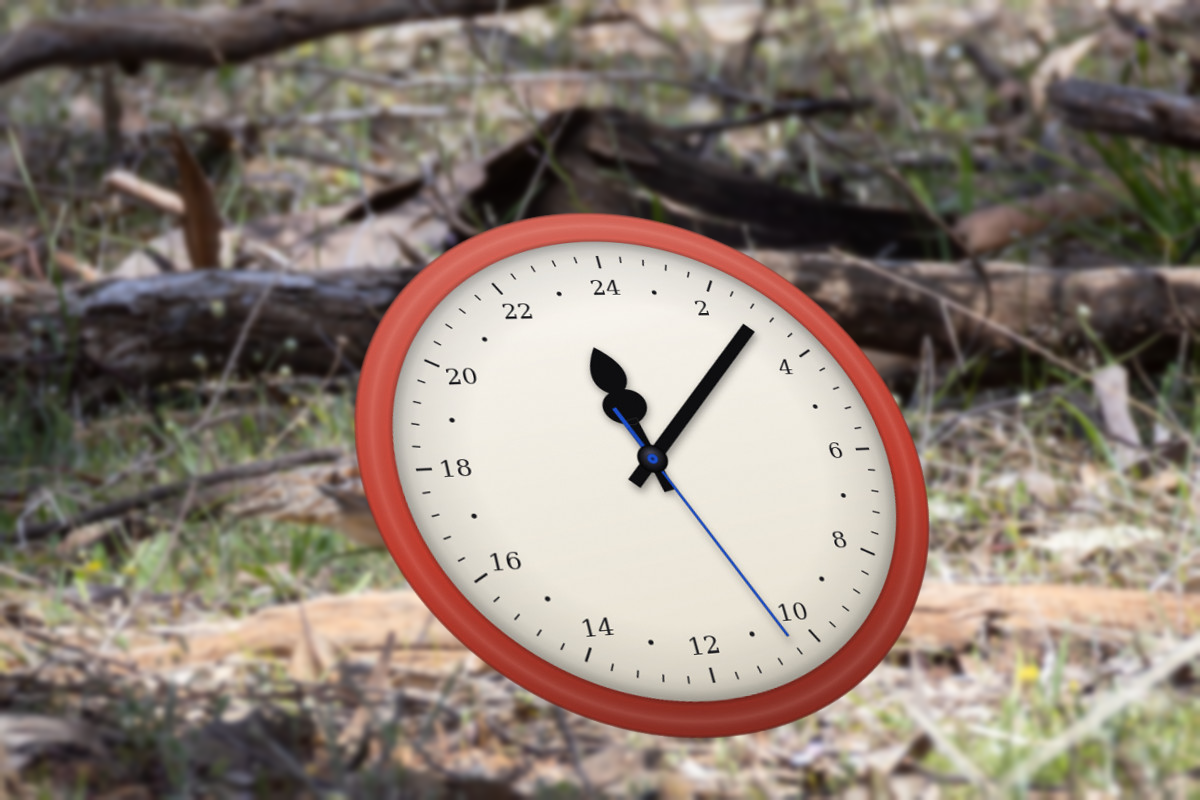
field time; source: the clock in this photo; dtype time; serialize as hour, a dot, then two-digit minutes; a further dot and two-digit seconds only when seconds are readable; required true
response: 23.07.26
